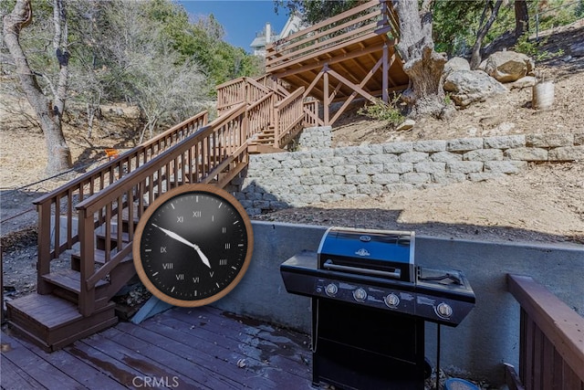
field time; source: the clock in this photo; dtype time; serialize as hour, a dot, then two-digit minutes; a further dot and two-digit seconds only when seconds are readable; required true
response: 4.50
